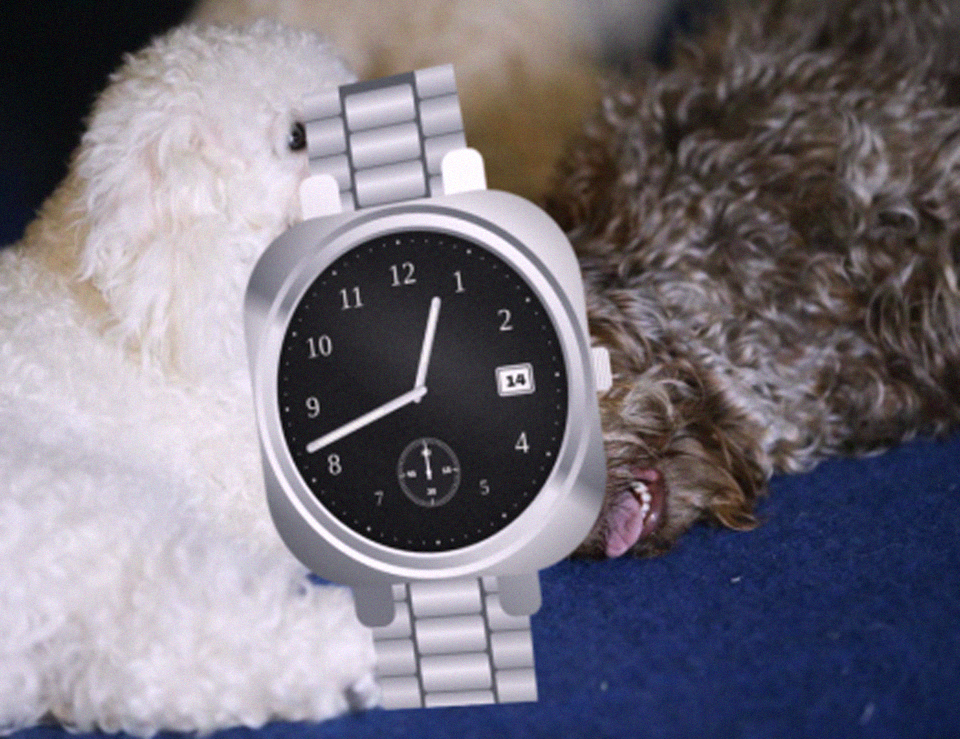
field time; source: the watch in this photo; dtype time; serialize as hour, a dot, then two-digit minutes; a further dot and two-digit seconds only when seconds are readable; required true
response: 12.42
